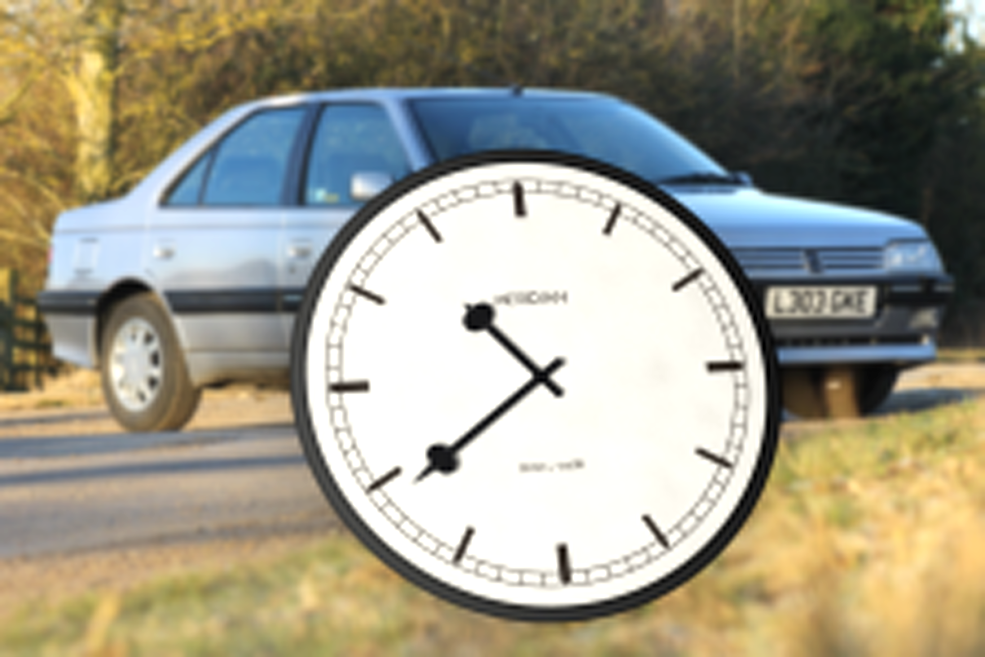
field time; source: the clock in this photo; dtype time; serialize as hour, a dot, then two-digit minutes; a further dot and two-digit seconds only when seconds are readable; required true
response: 10.39
